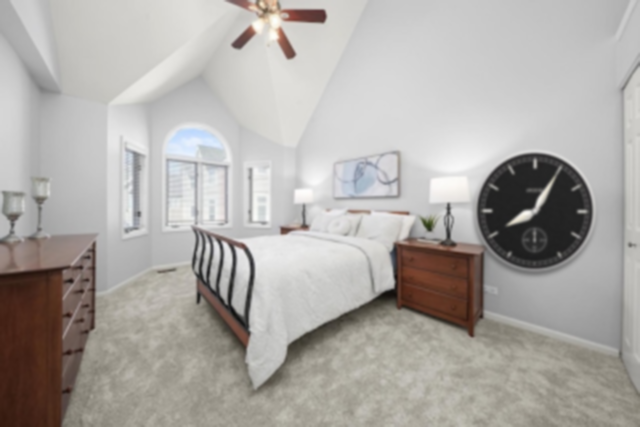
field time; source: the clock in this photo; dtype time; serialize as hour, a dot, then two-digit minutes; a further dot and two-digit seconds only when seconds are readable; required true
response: 8.05
